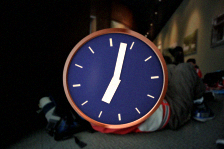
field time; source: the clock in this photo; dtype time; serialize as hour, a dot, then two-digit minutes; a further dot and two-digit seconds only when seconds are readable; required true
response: 7.03
